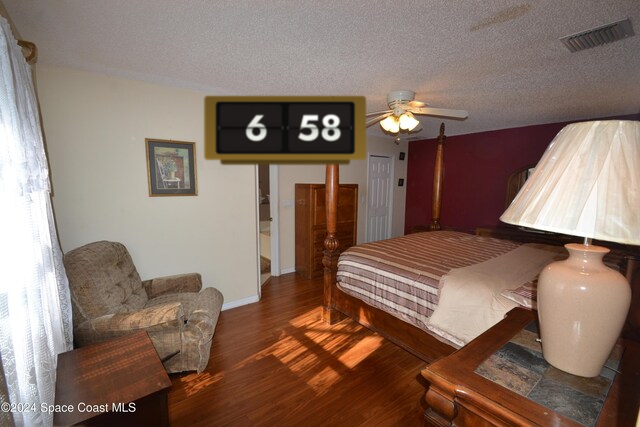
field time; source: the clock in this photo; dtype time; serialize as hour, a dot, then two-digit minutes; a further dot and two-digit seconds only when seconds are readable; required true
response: 6.58
